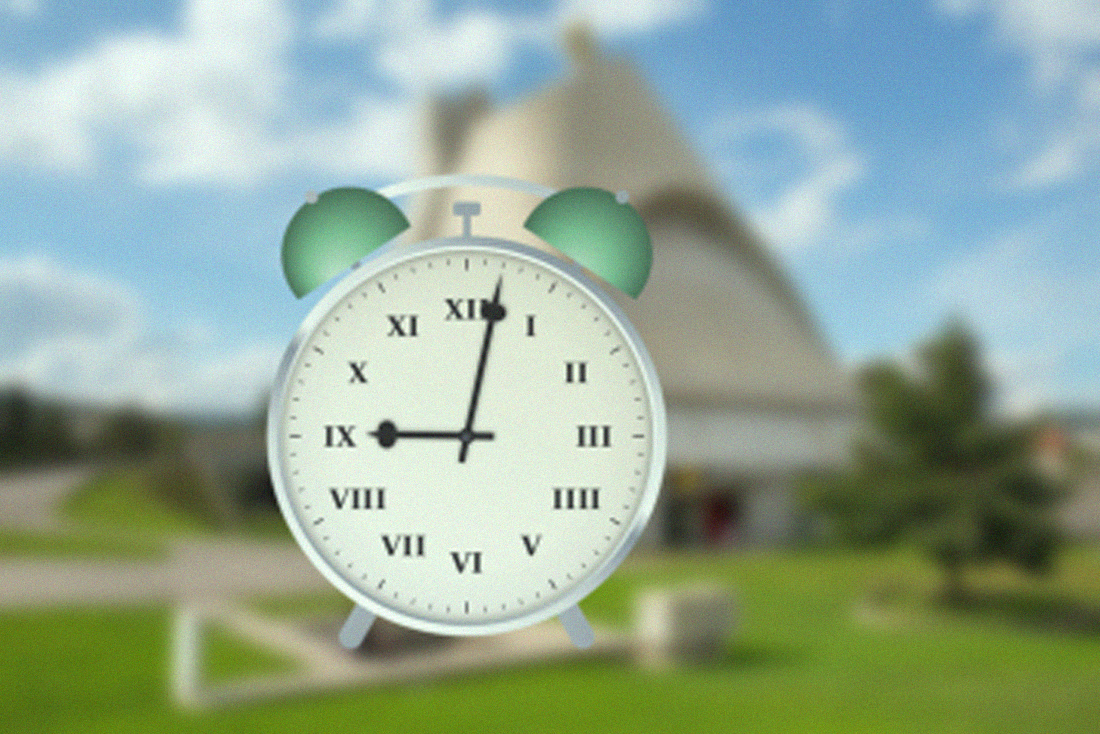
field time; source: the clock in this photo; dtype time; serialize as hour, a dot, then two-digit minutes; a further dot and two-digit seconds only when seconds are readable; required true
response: 9.02
